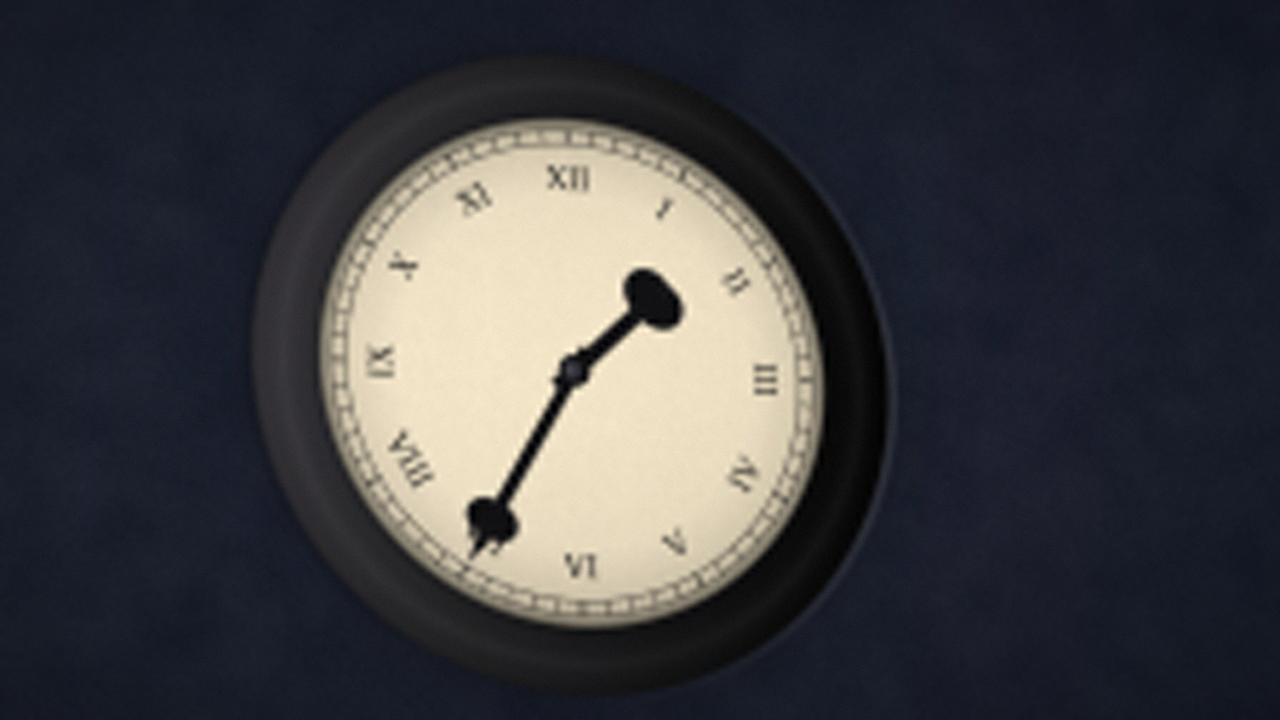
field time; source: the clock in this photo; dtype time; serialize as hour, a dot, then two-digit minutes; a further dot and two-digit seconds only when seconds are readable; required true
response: 1.35
